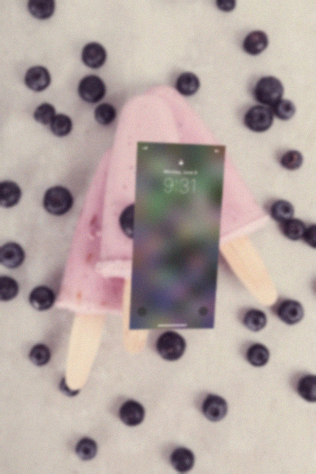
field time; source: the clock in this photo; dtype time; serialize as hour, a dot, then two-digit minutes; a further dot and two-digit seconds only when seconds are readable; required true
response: 9.31
